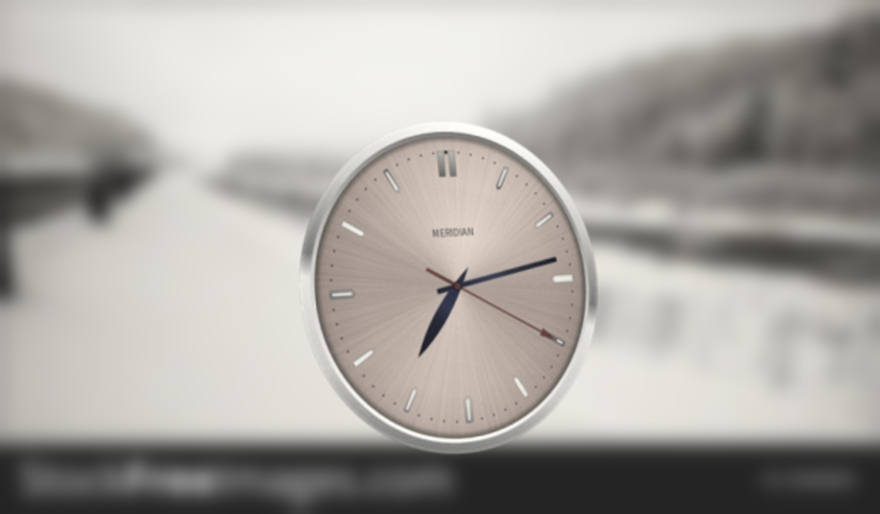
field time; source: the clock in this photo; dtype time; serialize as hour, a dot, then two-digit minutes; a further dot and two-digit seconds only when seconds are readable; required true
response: 7.13.20
